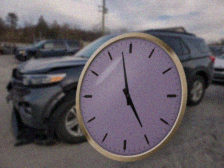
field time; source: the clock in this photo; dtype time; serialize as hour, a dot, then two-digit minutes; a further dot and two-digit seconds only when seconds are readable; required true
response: 4.58
